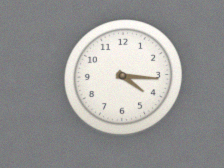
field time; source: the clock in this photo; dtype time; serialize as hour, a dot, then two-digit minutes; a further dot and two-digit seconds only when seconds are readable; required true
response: 4.16
